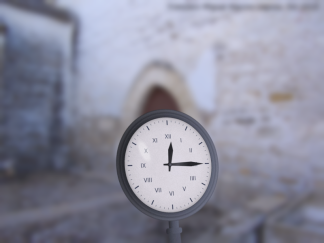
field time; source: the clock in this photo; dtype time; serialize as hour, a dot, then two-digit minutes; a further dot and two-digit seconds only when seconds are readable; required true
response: 12.15
